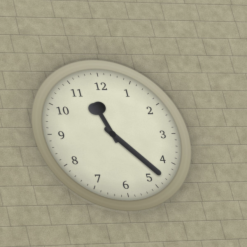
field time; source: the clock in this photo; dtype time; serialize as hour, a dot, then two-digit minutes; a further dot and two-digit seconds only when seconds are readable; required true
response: 11.23
